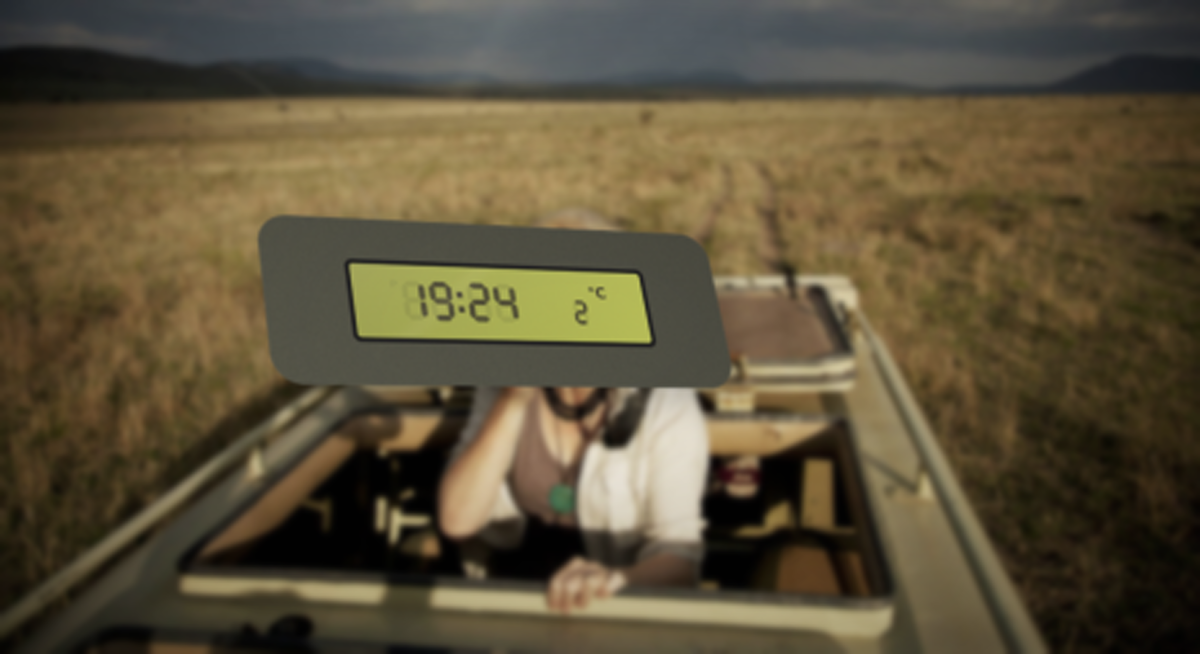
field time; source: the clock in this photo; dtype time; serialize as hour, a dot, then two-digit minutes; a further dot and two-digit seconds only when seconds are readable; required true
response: 19.24
